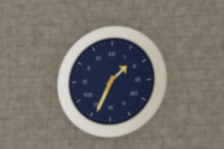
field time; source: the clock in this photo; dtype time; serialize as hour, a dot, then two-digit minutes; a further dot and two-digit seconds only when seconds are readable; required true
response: 1.34
